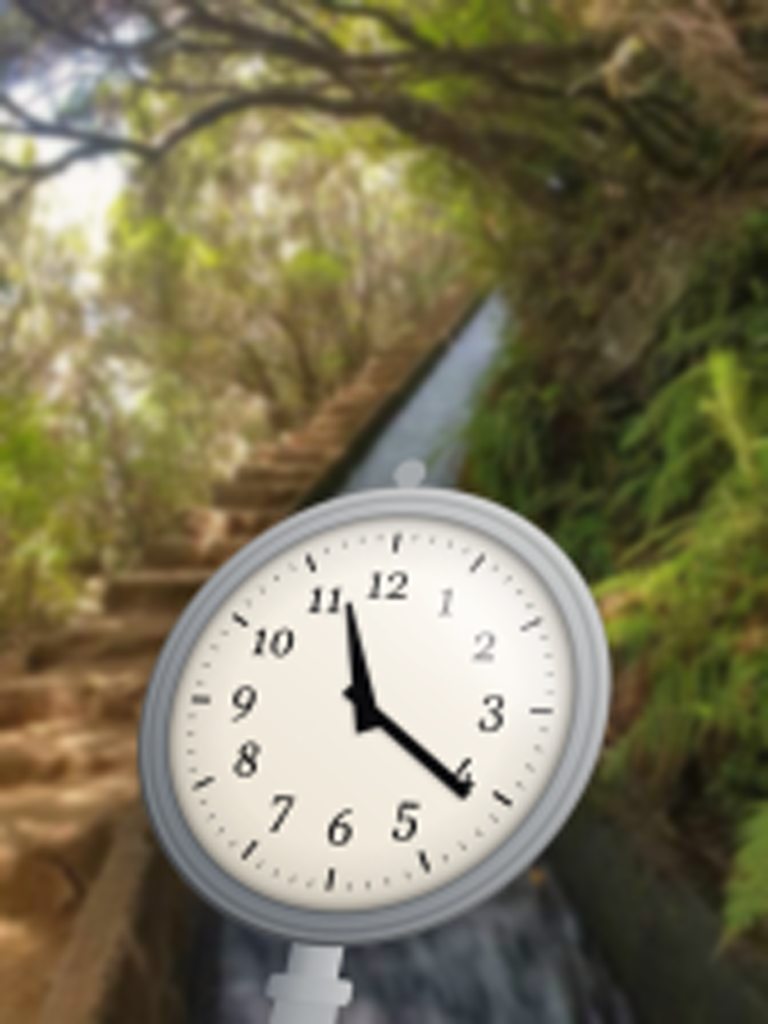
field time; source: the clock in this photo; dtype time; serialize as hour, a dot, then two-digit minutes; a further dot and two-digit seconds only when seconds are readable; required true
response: 11.21
